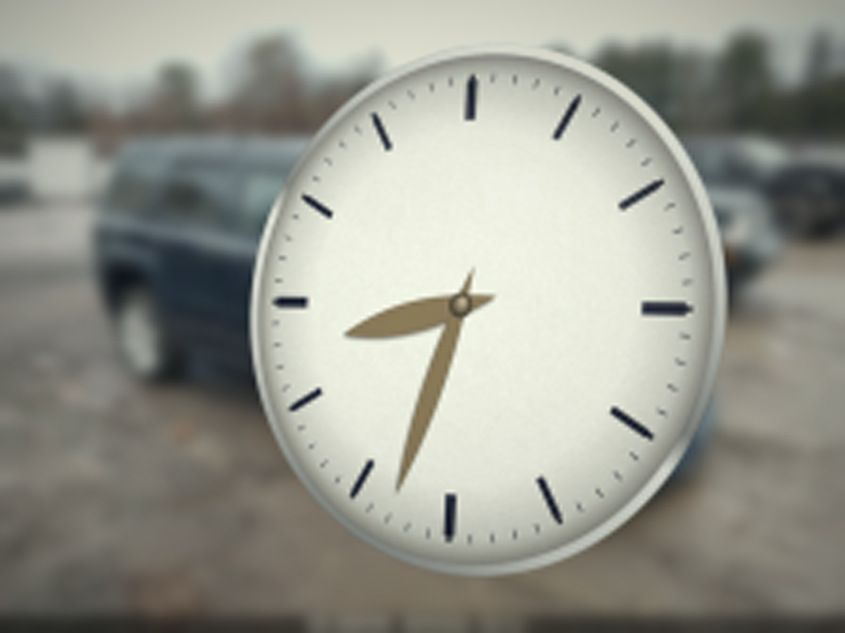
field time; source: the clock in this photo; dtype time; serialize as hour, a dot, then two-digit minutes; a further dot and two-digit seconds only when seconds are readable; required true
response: 8.33
